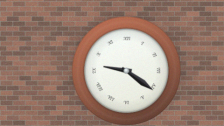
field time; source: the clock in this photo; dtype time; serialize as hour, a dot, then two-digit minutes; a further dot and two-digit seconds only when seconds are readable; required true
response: 9.21
